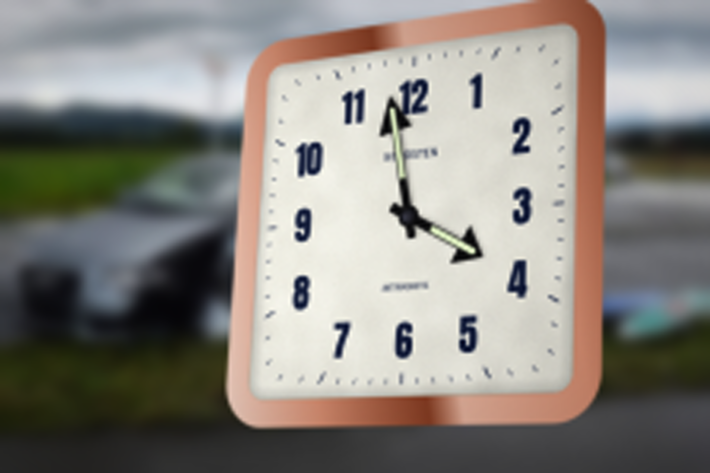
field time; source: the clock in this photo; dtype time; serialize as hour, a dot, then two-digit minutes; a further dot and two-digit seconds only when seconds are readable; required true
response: 3.58
